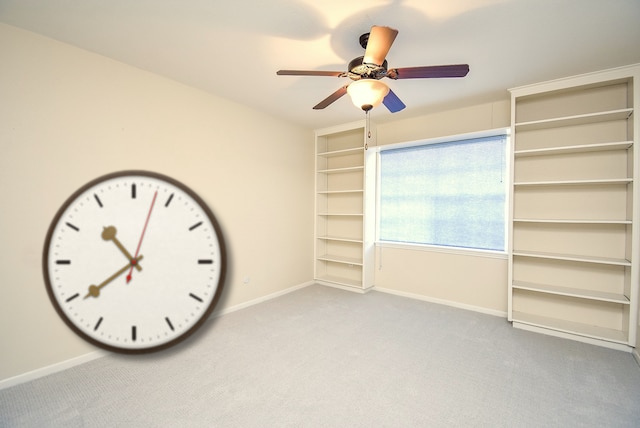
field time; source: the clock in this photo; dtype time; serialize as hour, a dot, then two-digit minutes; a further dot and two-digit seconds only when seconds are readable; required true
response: 10.39.03
